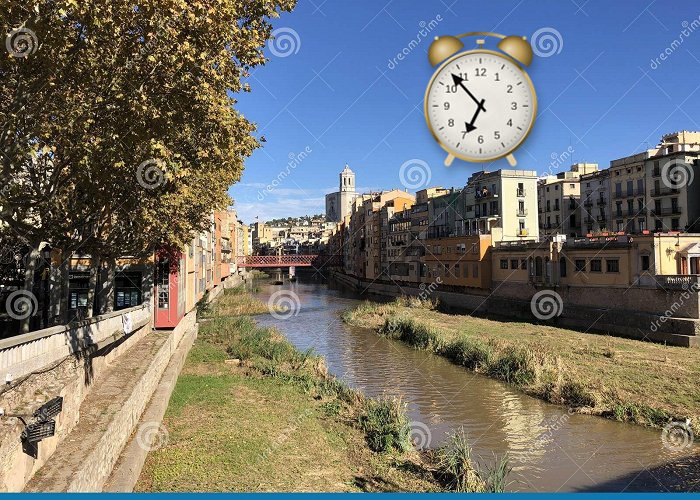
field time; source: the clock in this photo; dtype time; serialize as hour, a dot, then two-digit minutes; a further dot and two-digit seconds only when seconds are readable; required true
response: 6.53
